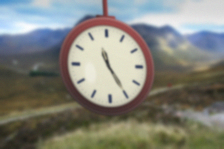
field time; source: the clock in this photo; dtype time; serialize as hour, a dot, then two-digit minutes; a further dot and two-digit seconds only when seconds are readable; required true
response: 11.25
